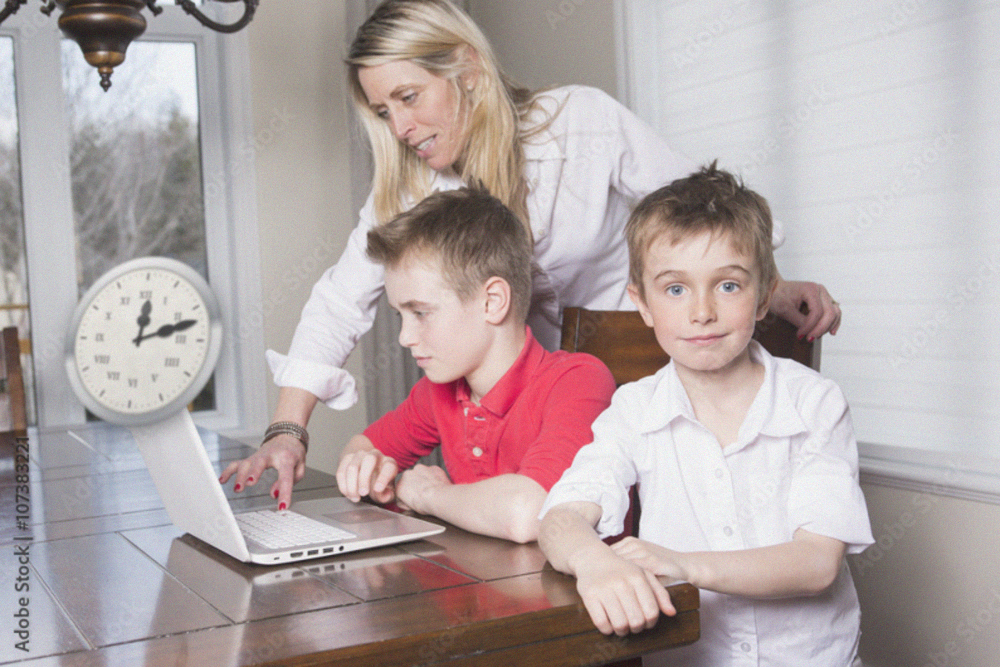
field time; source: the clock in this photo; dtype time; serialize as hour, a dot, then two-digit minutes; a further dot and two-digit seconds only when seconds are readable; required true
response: 12.12
